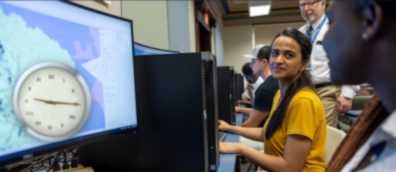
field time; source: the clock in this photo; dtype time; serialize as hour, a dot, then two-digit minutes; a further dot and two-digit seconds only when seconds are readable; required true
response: 9.15
